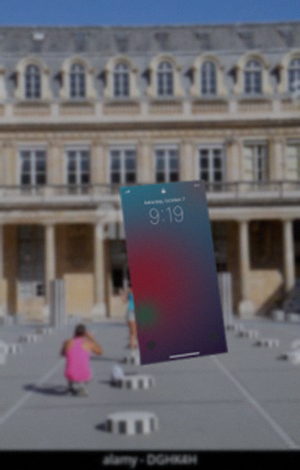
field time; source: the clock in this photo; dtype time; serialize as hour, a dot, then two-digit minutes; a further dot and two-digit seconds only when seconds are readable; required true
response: 9.19
